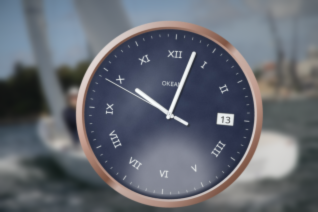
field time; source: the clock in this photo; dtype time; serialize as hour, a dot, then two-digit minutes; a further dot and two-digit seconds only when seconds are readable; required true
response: 10.02.49
